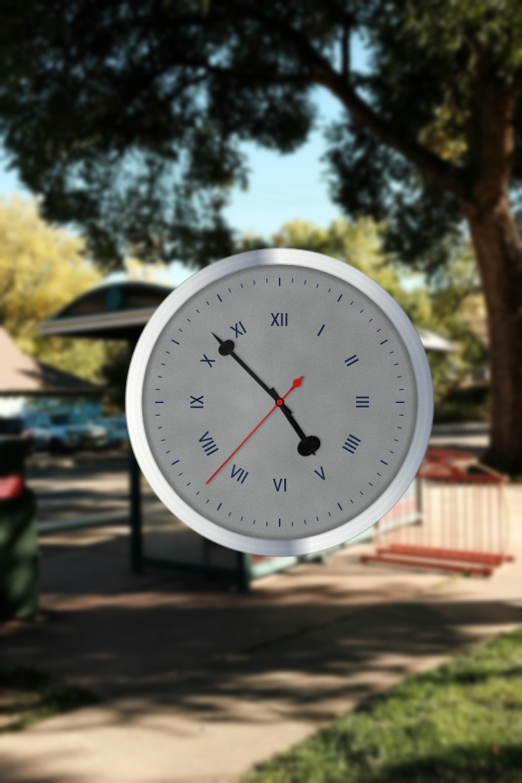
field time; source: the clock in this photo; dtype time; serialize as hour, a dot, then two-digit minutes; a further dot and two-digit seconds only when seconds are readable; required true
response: 4.52.37
